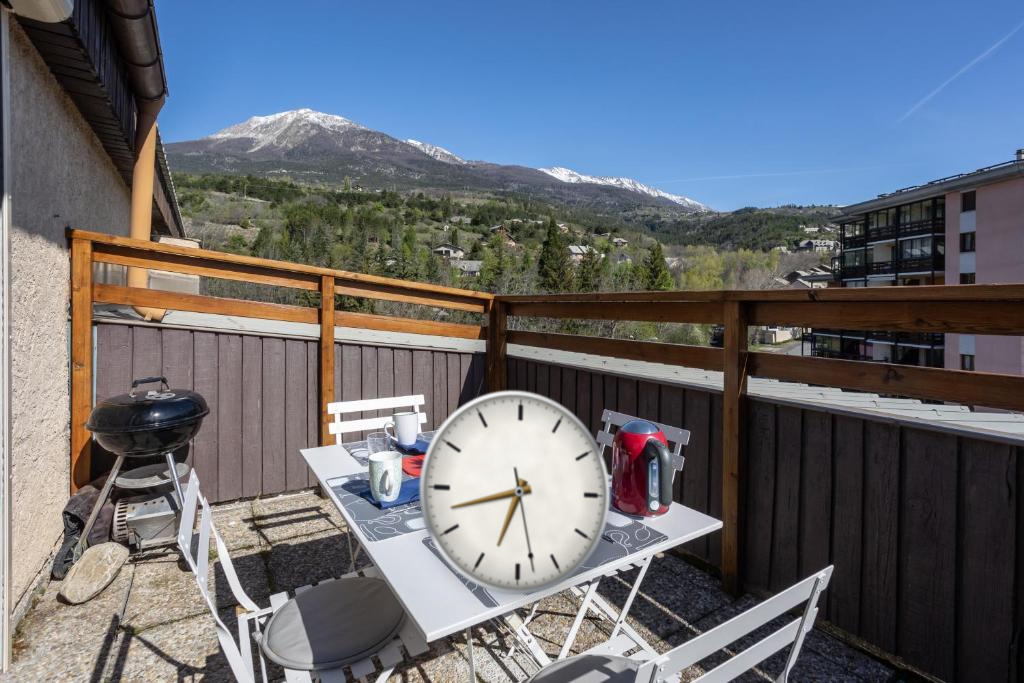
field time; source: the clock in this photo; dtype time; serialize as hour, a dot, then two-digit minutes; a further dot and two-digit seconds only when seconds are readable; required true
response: 6.42.28
